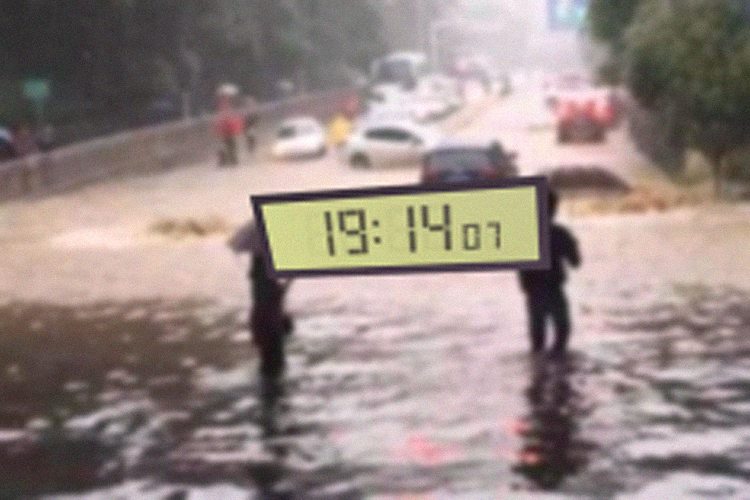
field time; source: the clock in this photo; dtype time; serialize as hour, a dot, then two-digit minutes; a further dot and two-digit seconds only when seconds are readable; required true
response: 19.14.07
